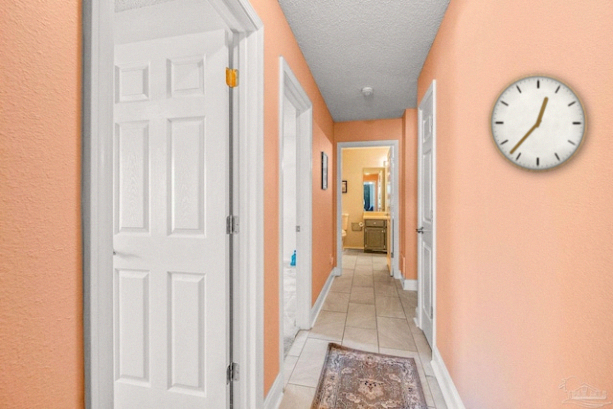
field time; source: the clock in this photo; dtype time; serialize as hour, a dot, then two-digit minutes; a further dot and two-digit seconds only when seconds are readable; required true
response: 12.37
